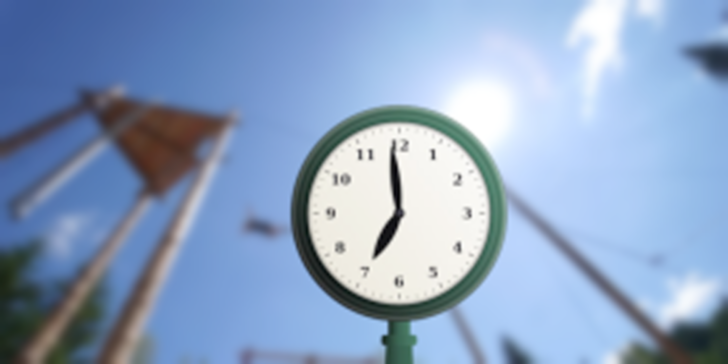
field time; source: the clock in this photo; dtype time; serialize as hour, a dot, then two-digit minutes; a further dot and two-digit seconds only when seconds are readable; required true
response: 6.59
